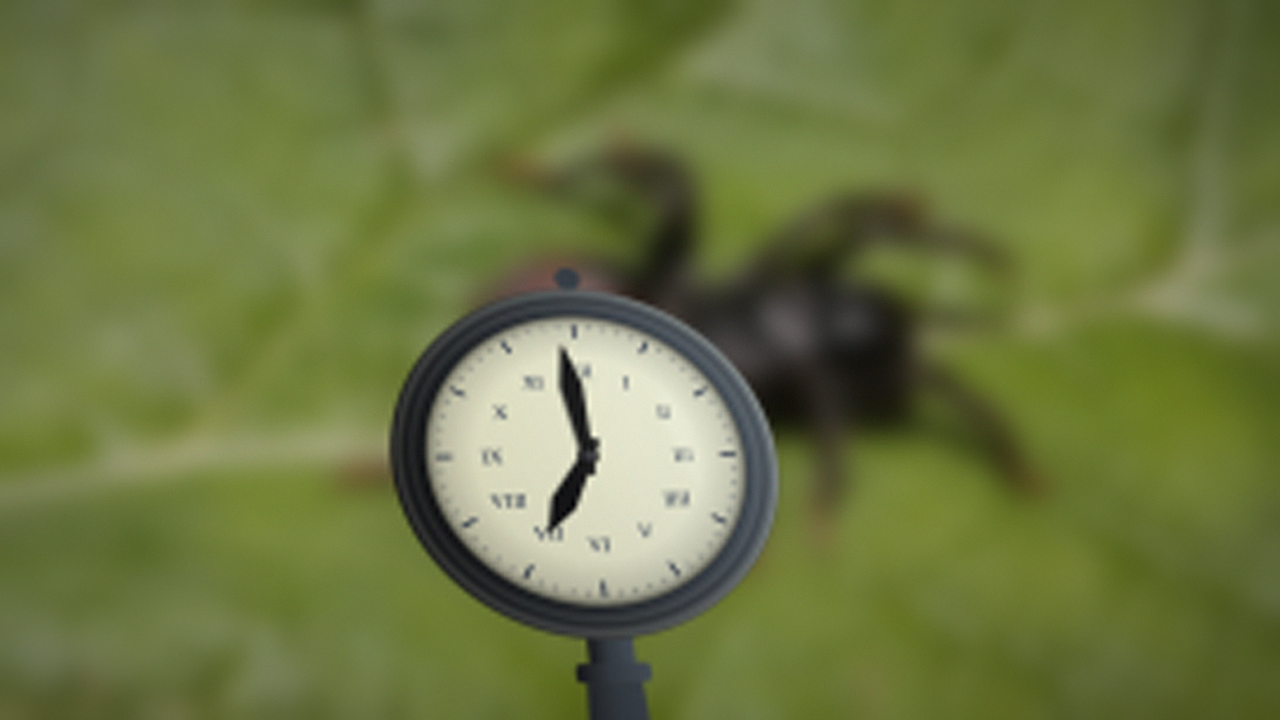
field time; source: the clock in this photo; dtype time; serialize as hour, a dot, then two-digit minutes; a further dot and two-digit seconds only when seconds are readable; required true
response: 6.59
